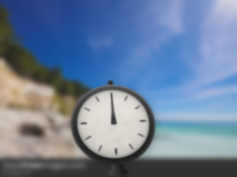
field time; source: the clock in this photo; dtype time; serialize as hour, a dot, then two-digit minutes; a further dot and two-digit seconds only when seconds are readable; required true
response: 12.00
